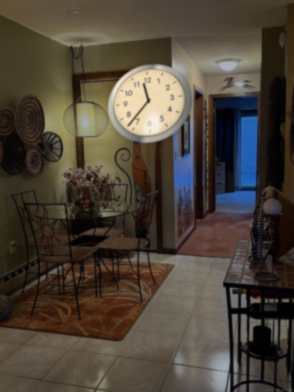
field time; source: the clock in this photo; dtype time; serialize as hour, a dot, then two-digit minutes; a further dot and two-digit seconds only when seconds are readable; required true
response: 11.37
